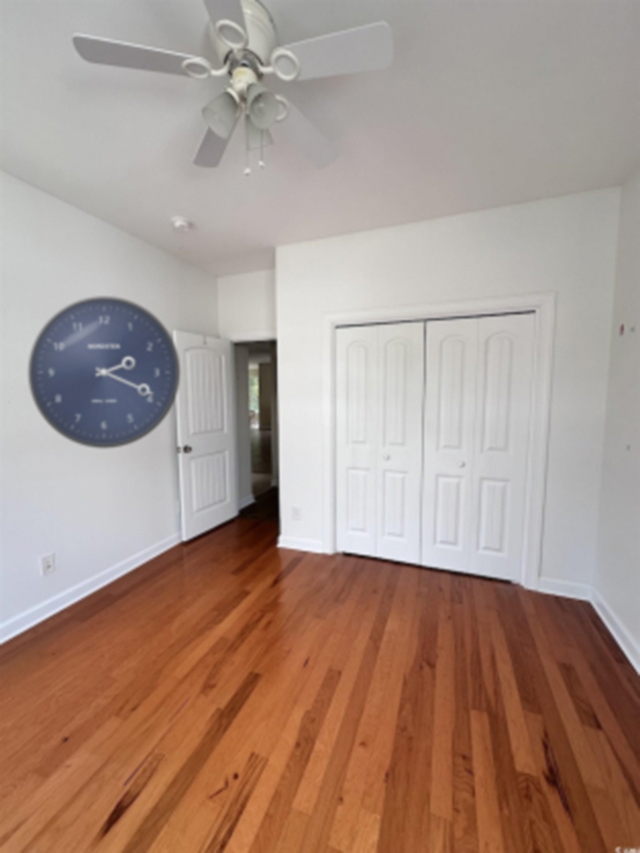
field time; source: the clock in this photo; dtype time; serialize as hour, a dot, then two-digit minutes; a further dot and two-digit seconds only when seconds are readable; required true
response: 2.19
